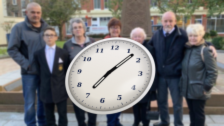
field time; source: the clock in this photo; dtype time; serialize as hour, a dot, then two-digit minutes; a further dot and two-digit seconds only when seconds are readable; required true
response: 7.07
